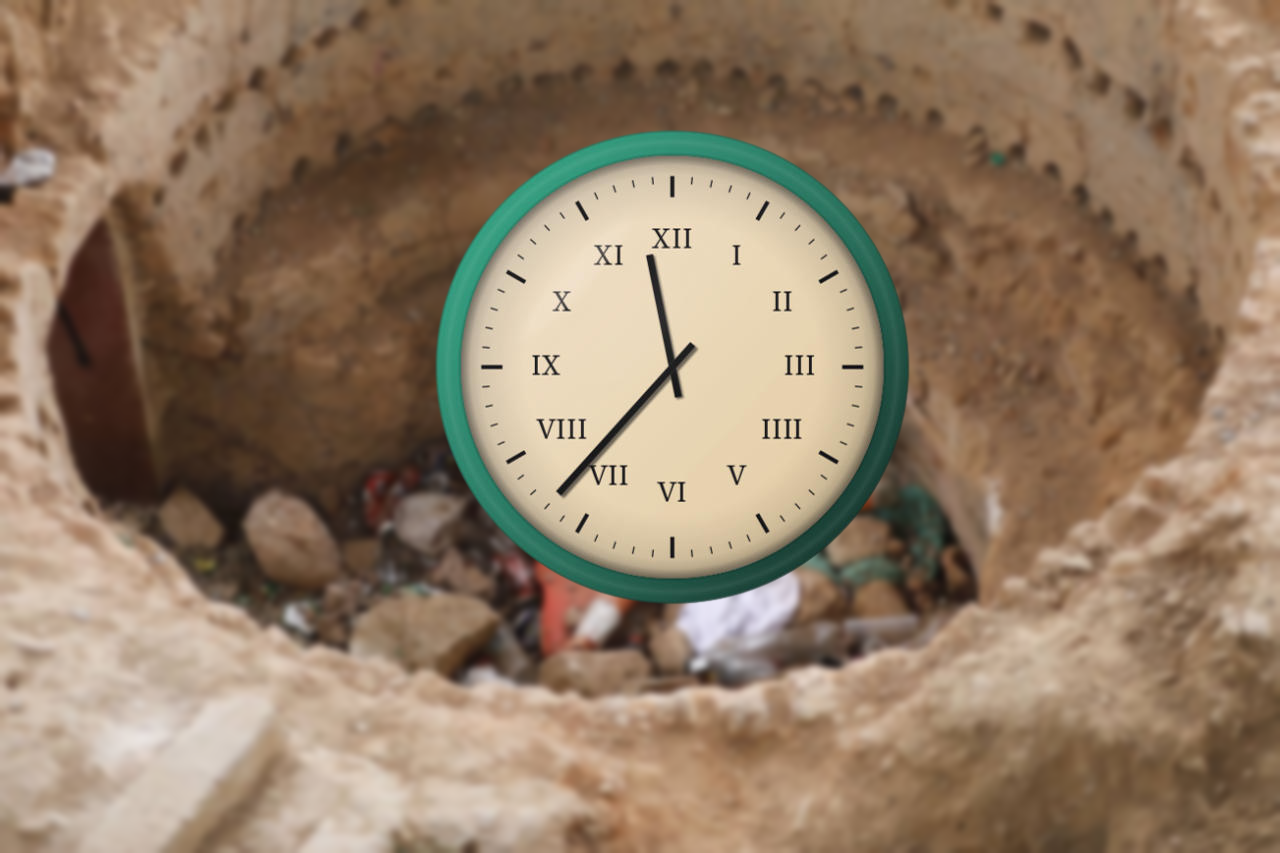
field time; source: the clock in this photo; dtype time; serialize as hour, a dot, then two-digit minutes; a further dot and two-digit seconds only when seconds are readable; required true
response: 11.37
